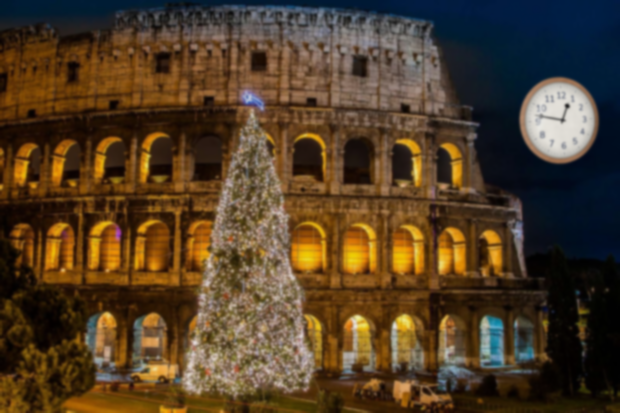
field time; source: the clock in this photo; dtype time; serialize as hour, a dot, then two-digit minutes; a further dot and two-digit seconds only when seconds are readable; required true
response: 12.47
